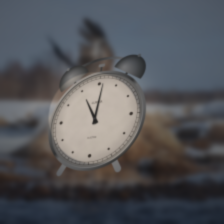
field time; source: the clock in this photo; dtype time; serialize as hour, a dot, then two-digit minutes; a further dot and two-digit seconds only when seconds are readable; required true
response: 11.01
